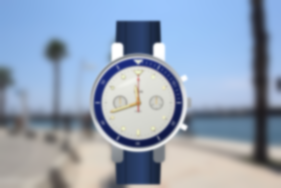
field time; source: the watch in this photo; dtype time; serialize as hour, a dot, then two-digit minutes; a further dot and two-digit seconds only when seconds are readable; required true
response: 11.42
